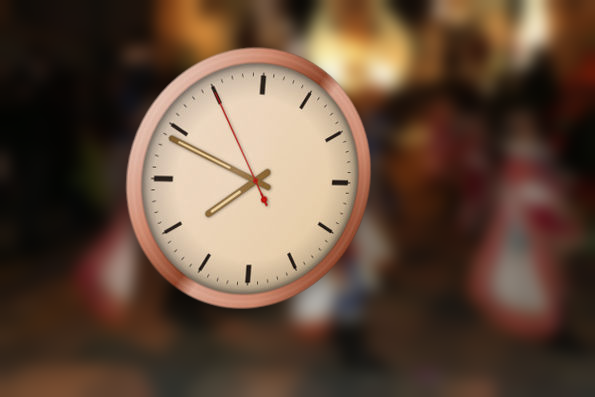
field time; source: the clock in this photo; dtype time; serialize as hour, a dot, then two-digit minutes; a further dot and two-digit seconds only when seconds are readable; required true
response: 7.48.55
